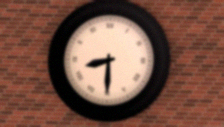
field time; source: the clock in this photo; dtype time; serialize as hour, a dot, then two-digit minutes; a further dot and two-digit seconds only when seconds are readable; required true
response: 8.30
